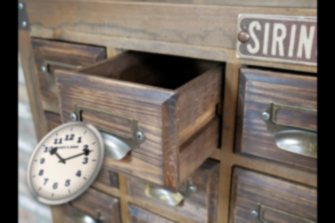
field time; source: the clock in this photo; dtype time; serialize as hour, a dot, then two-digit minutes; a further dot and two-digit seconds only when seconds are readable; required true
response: 10.12
